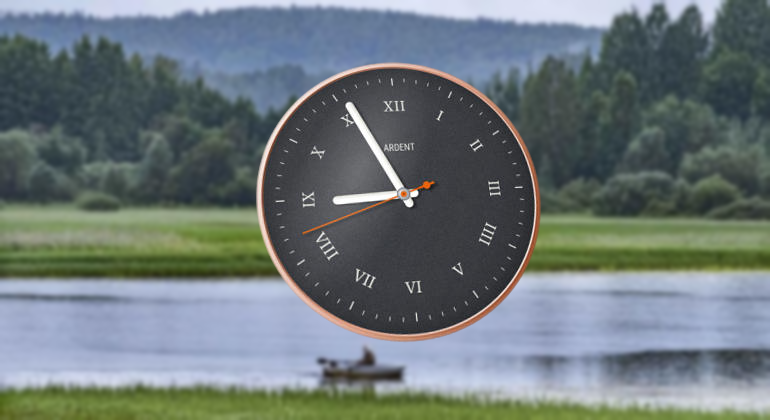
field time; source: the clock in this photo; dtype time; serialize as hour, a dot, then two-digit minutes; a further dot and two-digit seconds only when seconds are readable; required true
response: 8.55.42
